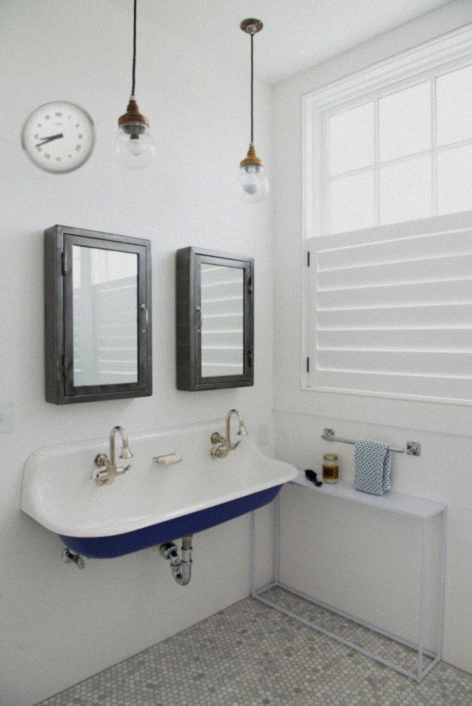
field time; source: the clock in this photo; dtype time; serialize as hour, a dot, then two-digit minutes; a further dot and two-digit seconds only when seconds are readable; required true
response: 8.41
